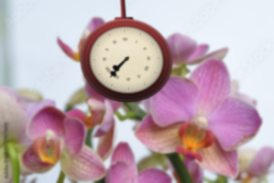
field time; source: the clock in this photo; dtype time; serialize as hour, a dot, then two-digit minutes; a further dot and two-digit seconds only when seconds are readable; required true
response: 7.37
